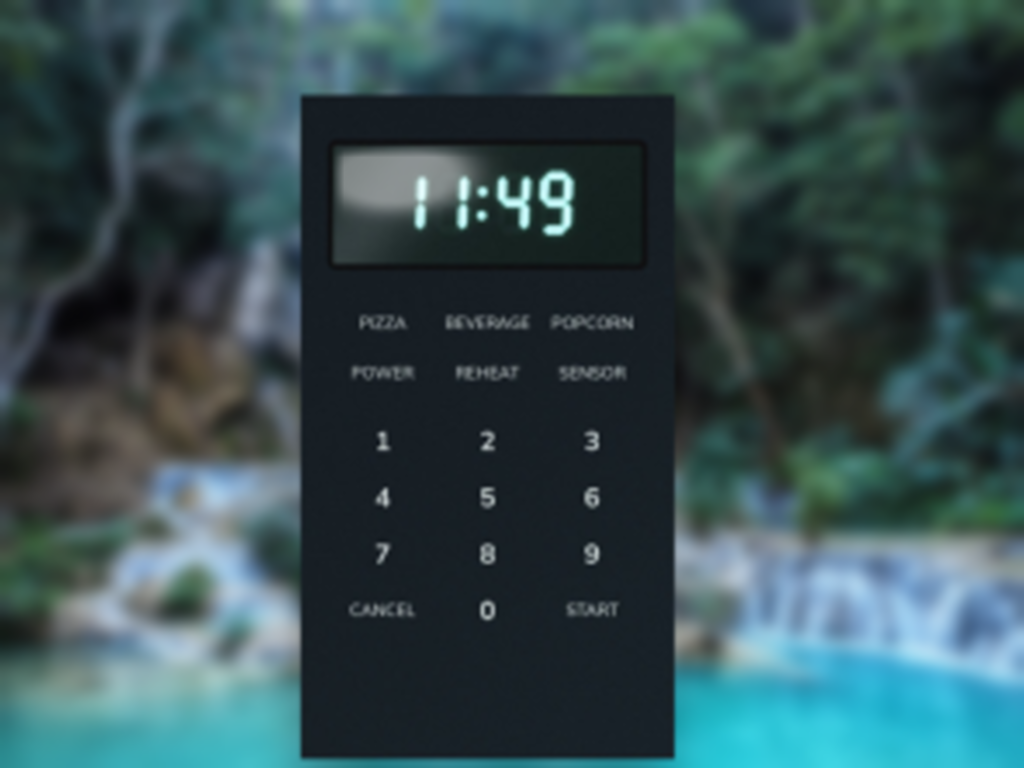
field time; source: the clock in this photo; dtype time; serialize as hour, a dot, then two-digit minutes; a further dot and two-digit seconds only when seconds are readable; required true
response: 11.49
